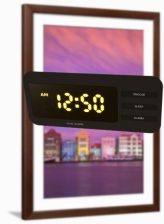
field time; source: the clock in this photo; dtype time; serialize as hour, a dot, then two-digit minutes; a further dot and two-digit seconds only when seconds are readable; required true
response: 12.50
